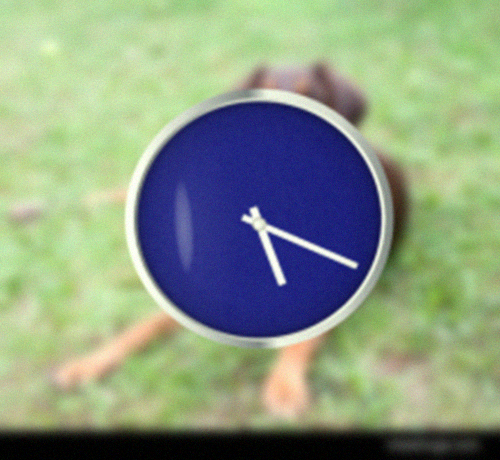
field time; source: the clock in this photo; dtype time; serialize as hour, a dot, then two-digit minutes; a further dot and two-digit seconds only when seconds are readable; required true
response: 5.19
